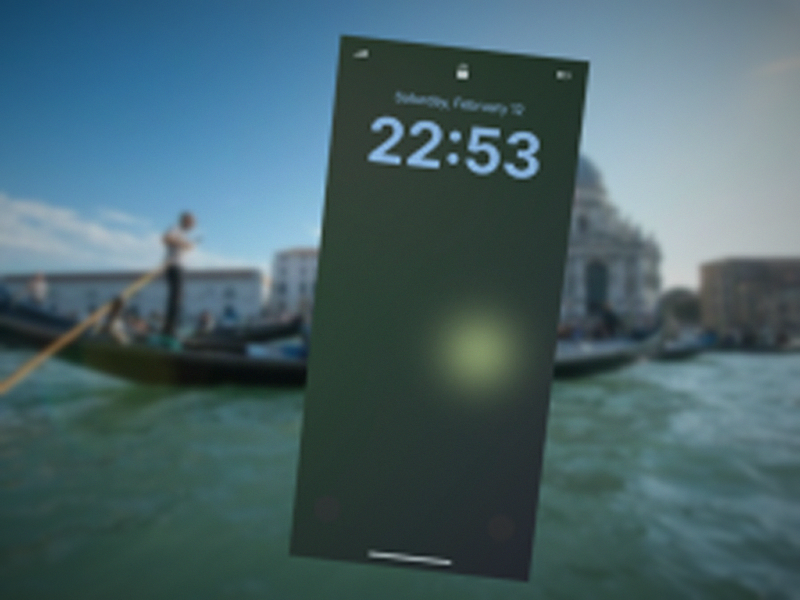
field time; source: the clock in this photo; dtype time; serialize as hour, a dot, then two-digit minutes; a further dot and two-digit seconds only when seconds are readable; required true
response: 22.53
